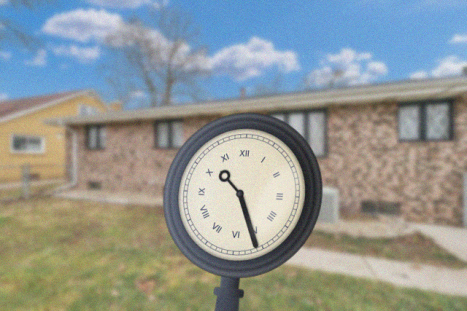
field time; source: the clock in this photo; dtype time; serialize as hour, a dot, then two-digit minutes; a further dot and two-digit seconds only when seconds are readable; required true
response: 10.26
